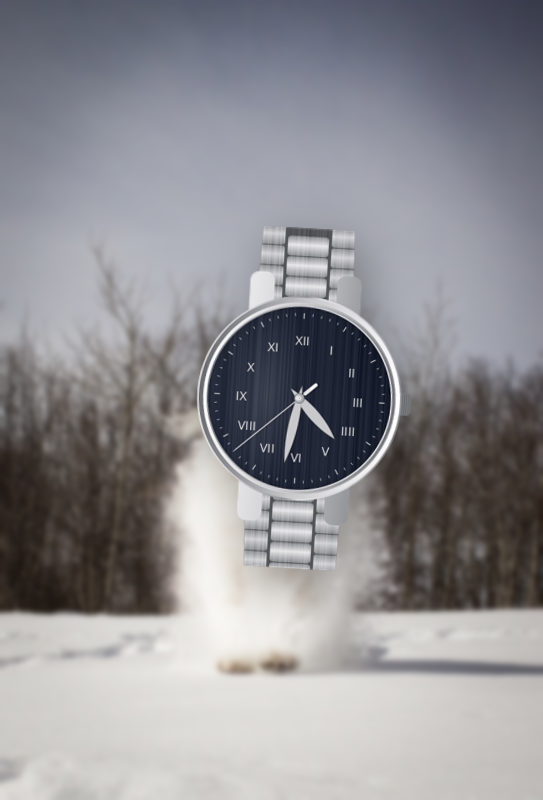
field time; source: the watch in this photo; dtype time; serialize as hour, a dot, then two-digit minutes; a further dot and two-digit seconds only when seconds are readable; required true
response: 4.31.38
